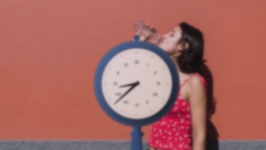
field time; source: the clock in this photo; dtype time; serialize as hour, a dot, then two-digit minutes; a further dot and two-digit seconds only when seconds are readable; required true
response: 8.38
